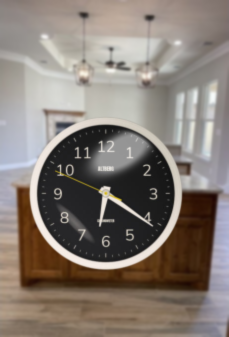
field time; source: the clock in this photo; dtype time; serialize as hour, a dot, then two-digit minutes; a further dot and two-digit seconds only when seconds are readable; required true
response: 6.20.49
